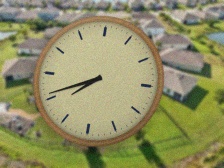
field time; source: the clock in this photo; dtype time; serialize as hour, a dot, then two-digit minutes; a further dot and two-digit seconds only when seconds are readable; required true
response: 7.41
